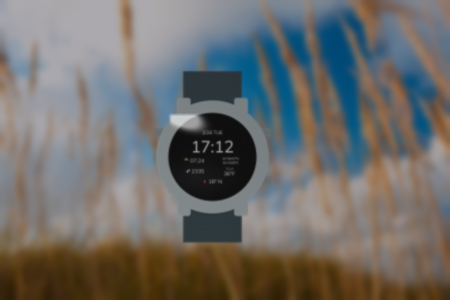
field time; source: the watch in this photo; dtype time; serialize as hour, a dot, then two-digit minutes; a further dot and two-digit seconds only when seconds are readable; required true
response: 17.12
